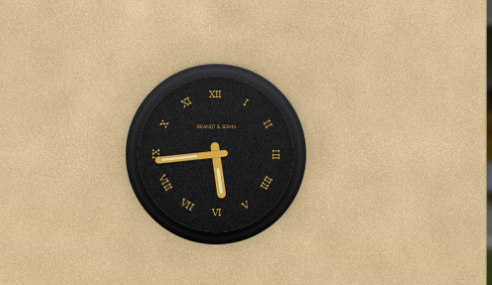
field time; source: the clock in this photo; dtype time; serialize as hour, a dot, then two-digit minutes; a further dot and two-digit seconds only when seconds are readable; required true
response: 5.44
